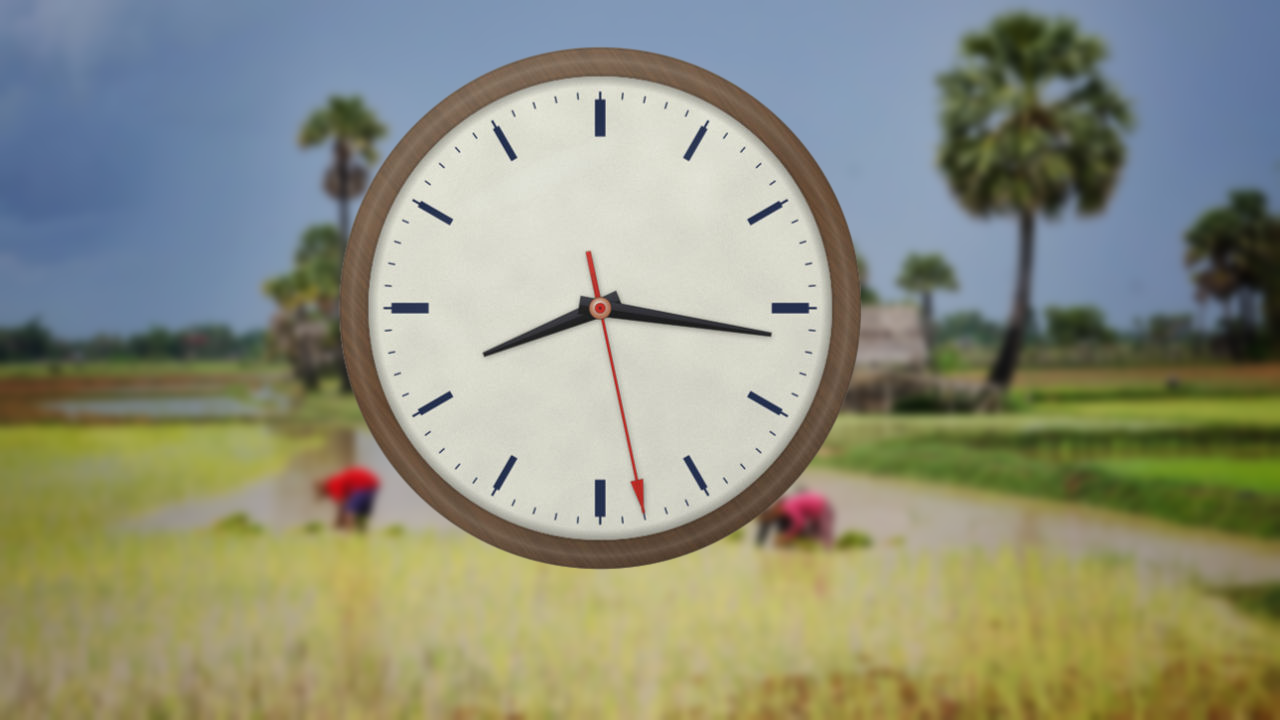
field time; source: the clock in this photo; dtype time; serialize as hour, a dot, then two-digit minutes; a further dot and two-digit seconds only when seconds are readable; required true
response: 8.16.28
